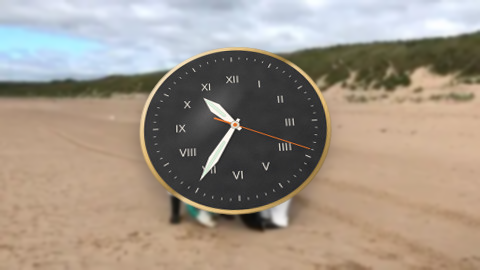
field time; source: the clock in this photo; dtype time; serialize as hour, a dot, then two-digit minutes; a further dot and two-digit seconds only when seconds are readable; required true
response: 10.35.19
